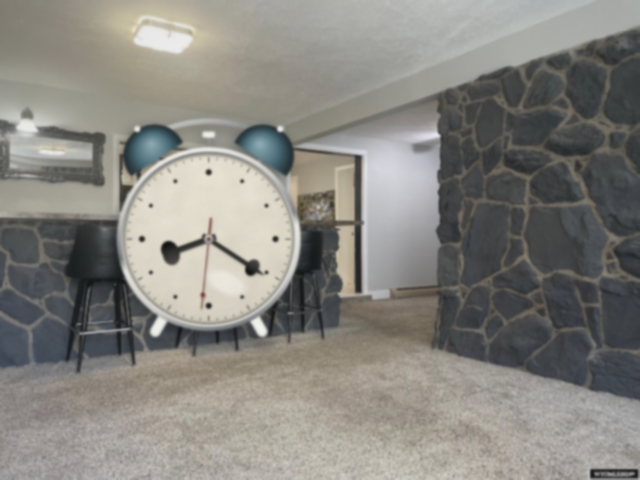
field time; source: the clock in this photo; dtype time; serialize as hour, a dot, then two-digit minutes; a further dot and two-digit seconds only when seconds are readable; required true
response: 8.20.31
